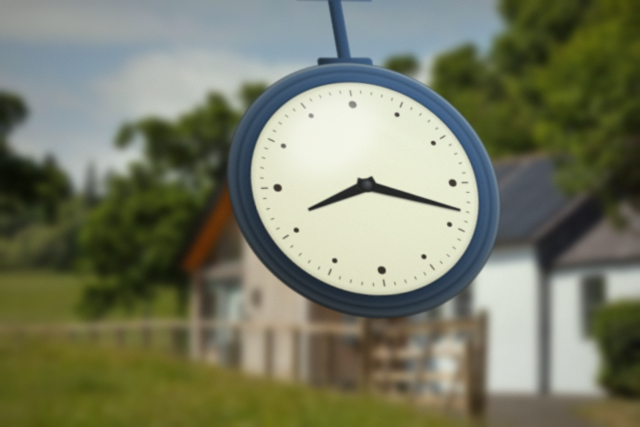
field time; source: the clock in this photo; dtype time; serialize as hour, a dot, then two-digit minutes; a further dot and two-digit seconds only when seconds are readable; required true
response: 8.18
